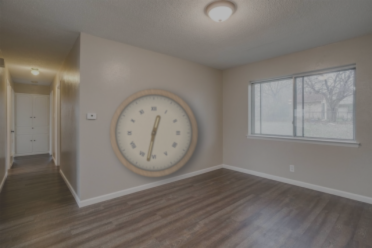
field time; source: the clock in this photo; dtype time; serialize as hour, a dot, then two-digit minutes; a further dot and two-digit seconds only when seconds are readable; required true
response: 12.32
